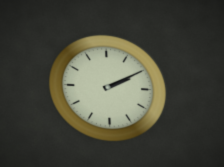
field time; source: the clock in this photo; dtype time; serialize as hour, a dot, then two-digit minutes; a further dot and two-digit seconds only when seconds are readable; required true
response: 2.10
